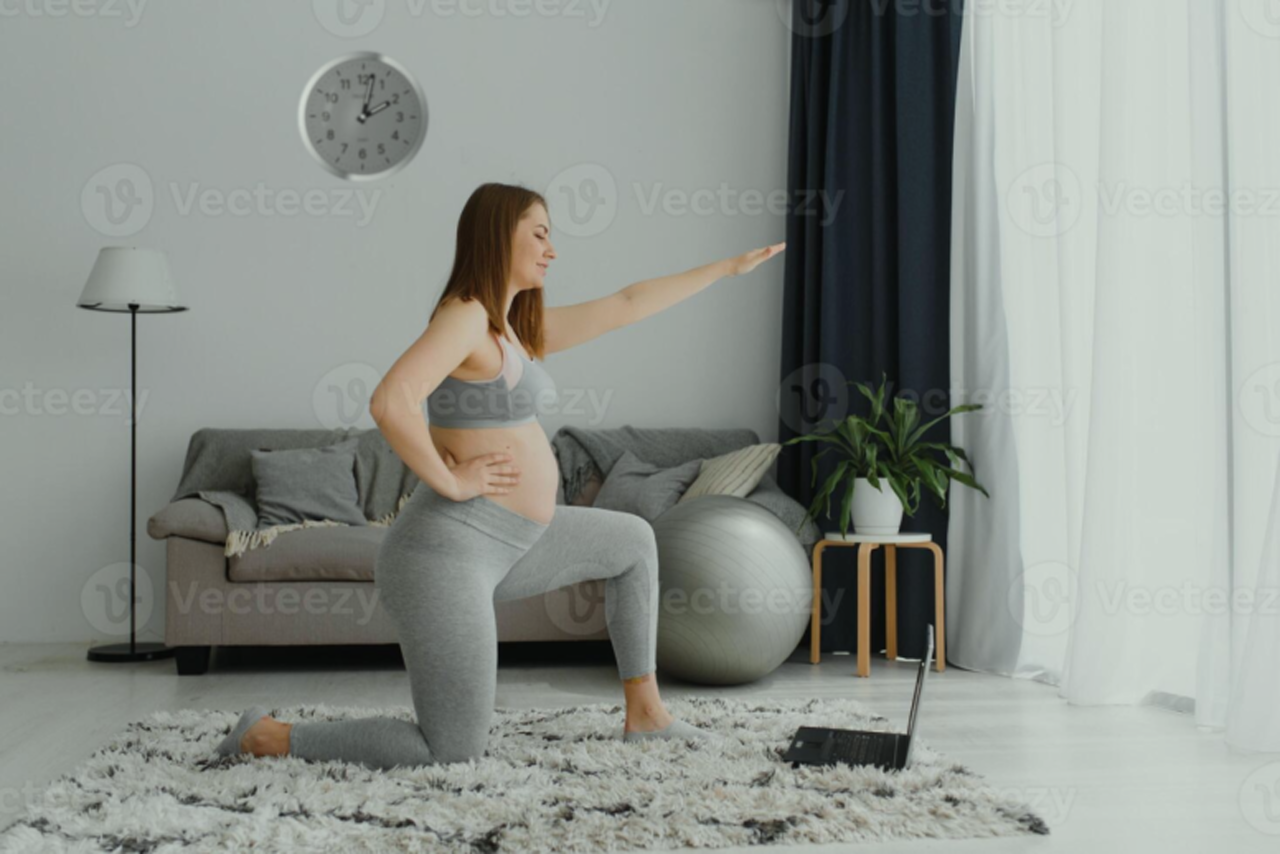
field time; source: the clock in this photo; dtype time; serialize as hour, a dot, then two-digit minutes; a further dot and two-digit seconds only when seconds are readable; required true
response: 2.02
